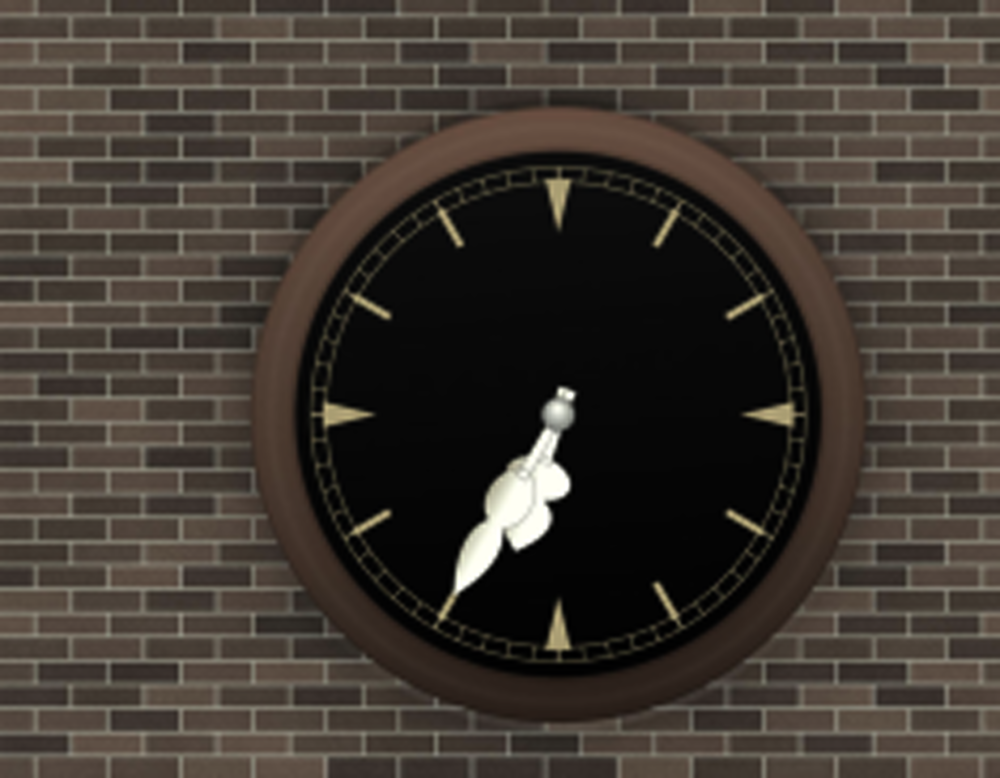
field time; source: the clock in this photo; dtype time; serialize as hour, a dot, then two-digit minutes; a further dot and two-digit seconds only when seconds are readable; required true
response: 6.35
